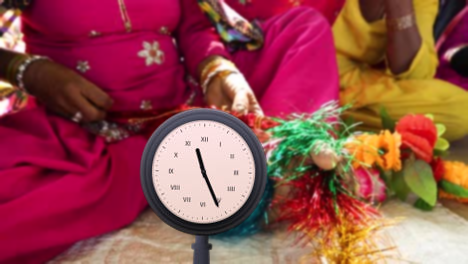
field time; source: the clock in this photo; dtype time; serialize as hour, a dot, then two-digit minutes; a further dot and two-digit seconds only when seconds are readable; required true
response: 11.26
